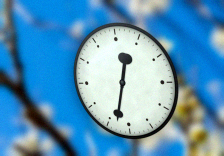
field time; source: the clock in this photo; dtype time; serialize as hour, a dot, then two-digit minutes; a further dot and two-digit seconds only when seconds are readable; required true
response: 12.33
